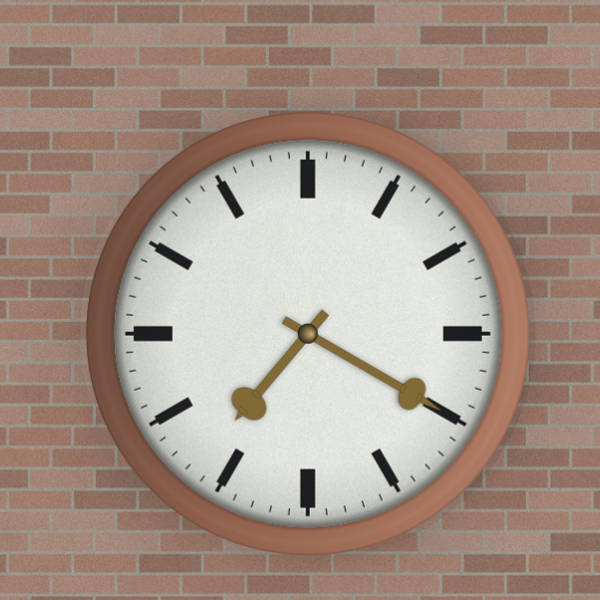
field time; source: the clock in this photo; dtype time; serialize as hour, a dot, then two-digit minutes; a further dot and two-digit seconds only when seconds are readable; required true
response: 7.20
